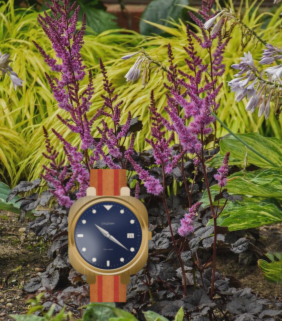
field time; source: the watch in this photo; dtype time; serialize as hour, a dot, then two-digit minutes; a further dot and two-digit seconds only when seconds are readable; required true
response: 10.21
